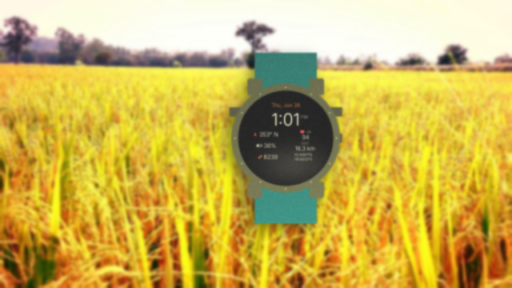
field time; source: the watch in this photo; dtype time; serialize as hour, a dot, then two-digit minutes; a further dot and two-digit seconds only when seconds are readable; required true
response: 1.01
